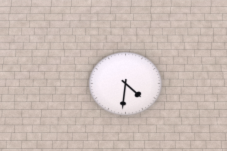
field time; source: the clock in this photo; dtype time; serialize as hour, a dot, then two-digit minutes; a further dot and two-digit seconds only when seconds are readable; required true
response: 4.31
